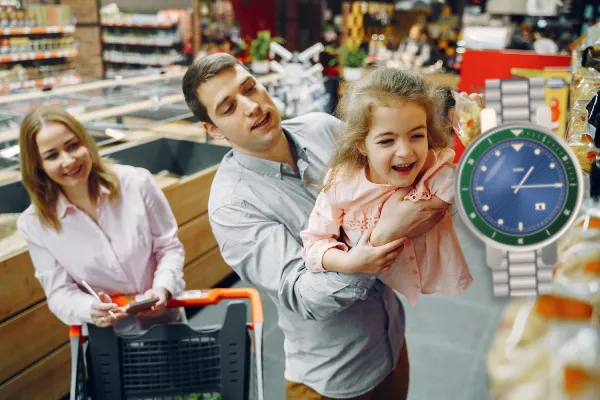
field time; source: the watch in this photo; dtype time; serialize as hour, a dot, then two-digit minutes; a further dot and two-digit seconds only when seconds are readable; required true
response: 1.15
